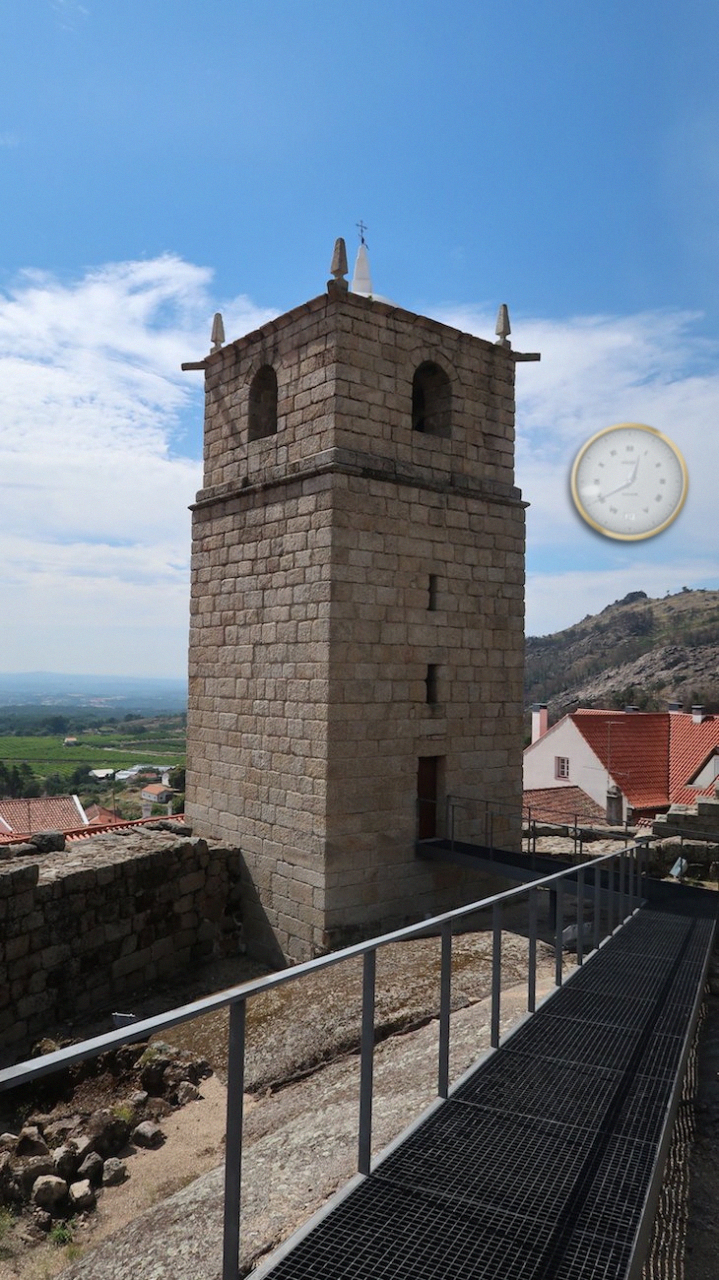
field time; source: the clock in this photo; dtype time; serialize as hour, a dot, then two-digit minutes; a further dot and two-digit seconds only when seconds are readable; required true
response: 12.40
